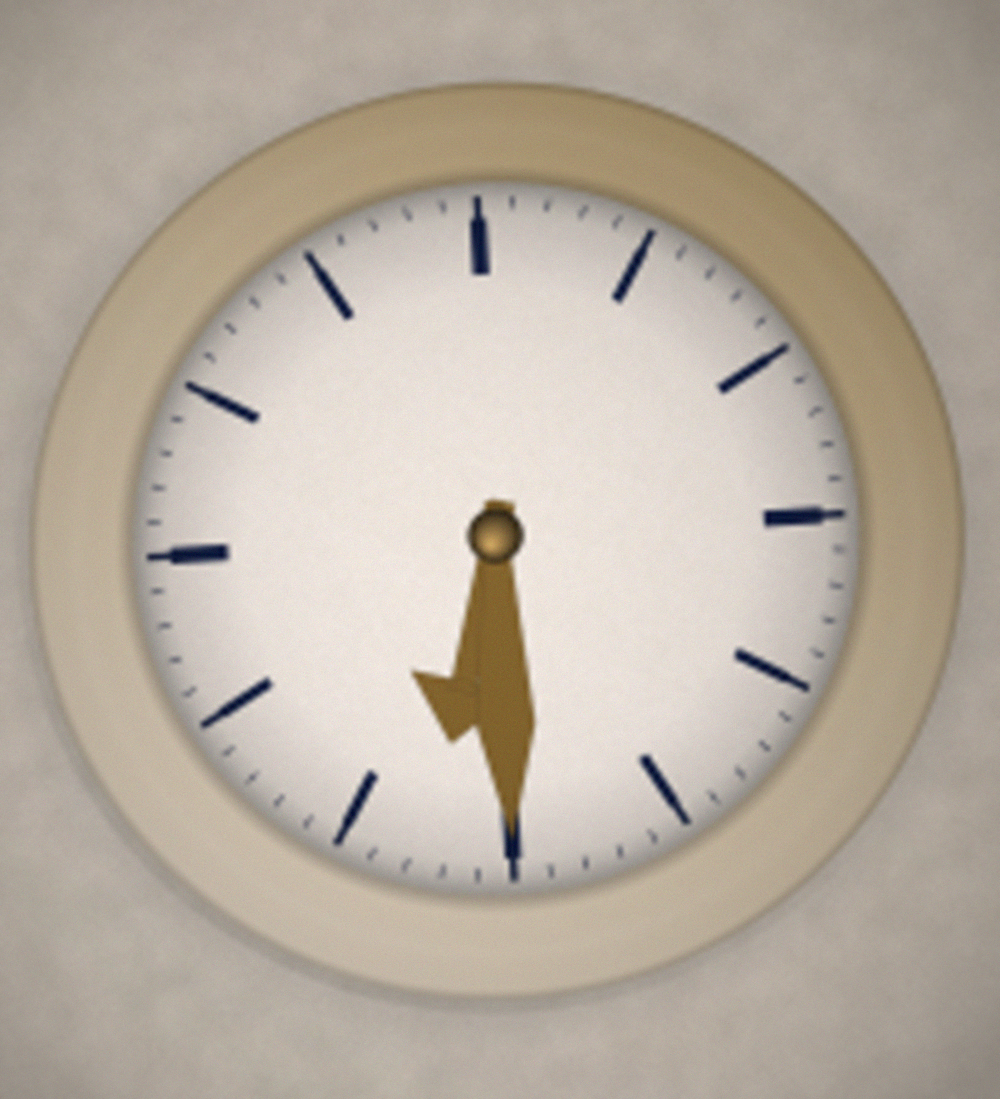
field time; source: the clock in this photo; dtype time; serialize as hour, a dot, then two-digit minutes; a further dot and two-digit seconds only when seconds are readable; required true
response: 6.30
